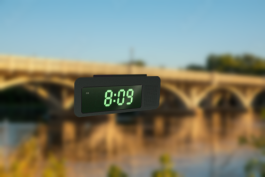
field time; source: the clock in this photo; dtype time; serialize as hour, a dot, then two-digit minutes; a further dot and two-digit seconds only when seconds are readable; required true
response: 8.09
